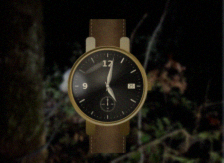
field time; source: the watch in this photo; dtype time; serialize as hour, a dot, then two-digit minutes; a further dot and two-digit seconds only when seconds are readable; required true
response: 5.02
